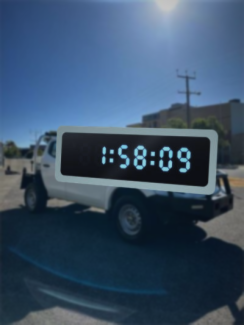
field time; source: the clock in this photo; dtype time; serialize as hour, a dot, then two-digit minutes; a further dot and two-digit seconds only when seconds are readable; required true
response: 1.58.09
